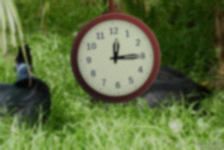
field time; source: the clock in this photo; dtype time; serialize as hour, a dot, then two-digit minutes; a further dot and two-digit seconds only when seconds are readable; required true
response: 12.15
